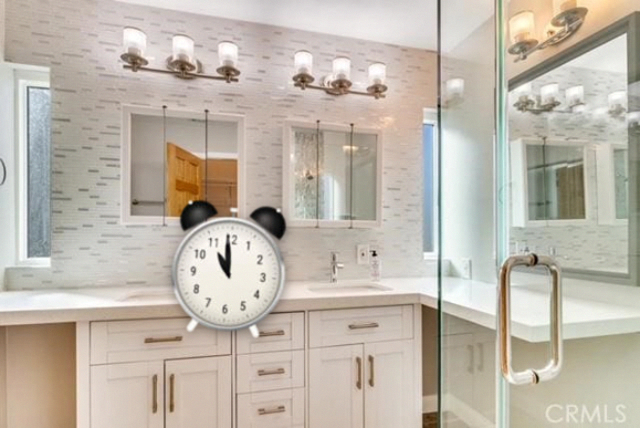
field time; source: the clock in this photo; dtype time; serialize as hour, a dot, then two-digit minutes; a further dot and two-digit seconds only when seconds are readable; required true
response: 10.59
